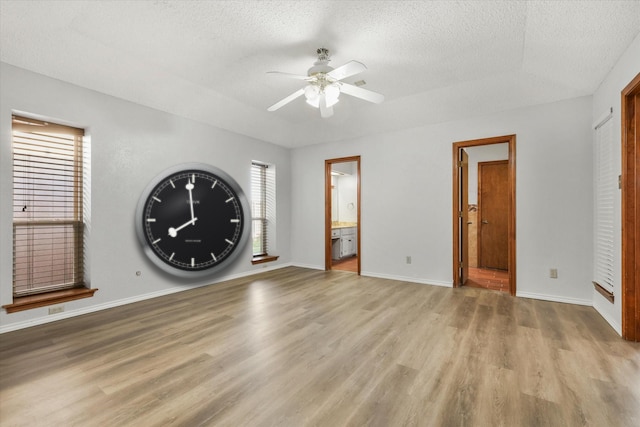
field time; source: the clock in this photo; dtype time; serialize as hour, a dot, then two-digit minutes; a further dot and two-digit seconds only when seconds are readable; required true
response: 7.59
